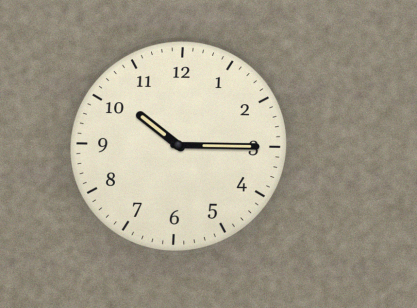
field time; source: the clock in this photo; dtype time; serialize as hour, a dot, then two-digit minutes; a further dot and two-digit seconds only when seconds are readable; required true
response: 10.15
